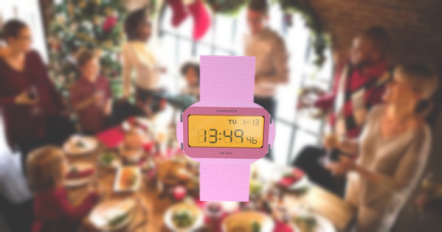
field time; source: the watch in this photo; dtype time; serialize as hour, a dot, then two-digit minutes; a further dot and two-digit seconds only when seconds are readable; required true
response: 13.49.46
